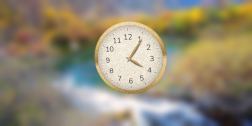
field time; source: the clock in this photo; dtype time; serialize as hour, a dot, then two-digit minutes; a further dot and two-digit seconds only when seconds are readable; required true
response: 4.06
